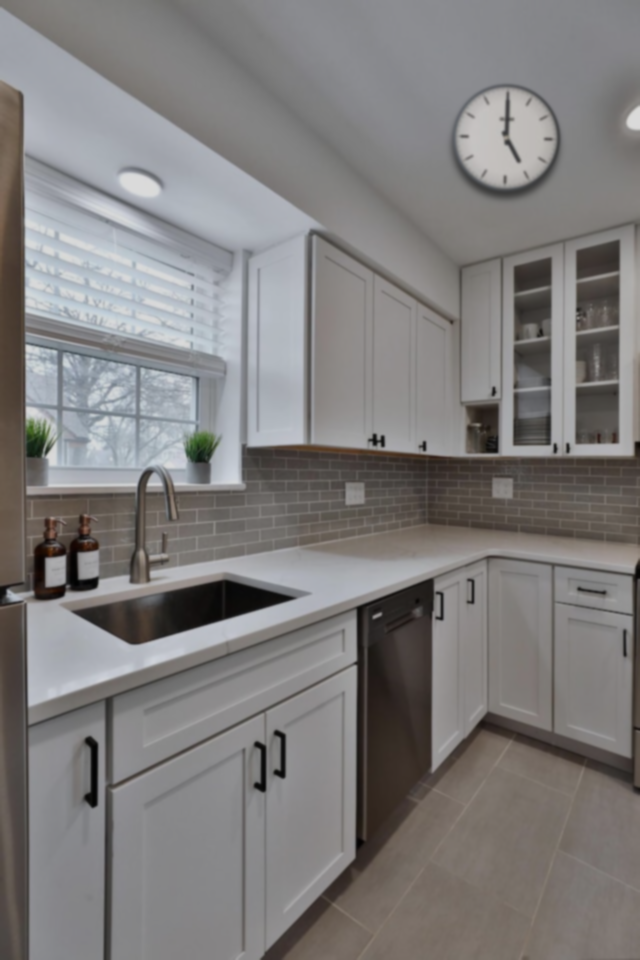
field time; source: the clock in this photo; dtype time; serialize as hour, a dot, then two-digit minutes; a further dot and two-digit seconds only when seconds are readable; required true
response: 5.00
